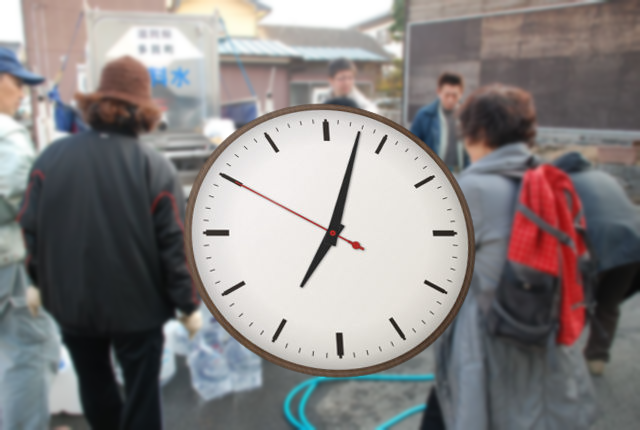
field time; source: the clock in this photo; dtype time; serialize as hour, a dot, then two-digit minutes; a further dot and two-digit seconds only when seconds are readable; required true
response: 7.02.50
